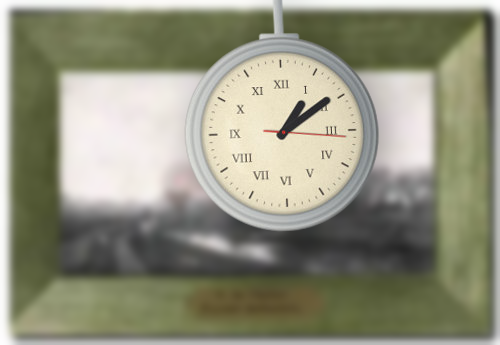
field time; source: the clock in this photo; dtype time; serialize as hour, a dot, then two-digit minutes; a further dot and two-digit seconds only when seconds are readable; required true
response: 1.09.16
